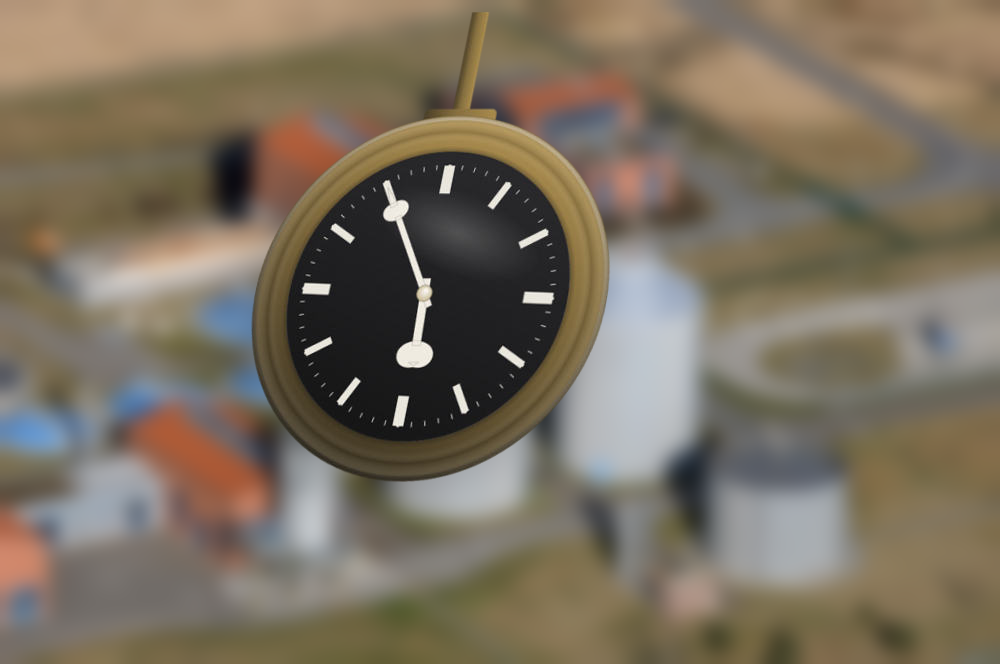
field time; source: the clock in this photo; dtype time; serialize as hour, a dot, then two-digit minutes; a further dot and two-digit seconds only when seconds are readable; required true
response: 5.55
